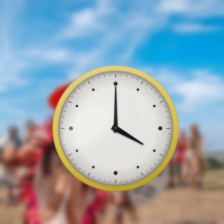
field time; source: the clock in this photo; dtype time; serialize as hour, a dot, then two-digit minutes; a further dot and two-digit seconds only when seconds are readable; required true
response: 4.00
